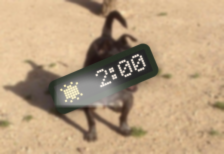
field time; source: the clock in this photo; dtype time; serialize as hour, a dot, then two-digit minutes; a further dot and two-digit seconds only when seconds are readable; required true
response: 2.00
